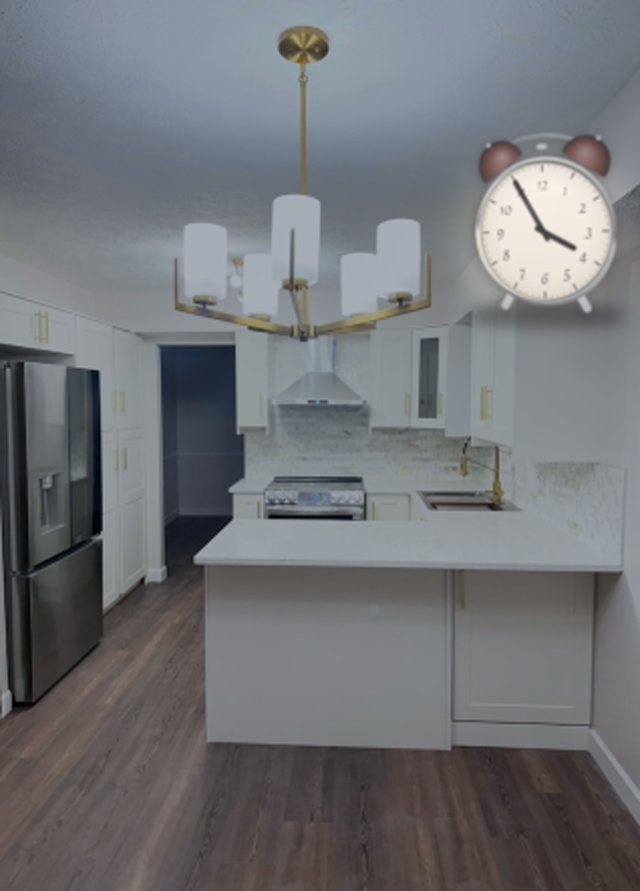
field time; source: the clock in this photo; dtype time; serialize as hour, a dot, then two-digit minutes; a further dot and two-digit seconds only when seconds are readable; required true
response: 3.55
